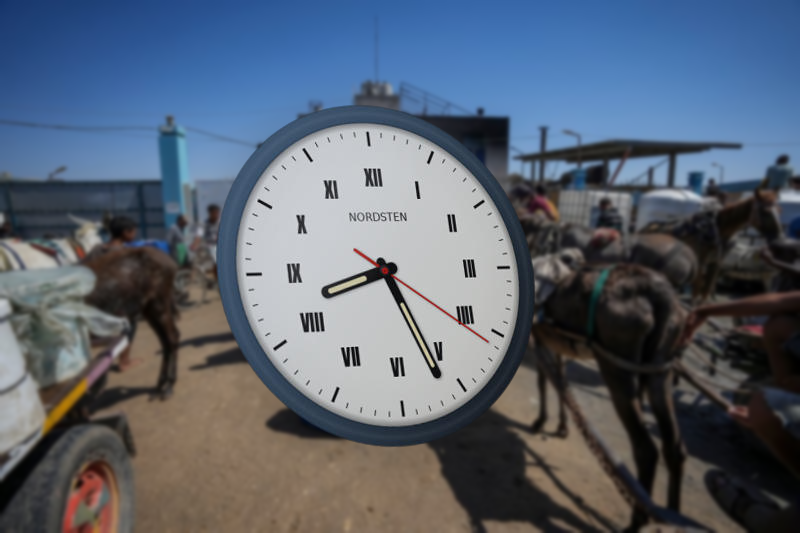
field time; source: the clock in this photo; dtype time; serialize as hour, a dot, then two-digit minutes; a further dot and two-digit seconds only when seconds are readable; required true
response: 8.26.21
